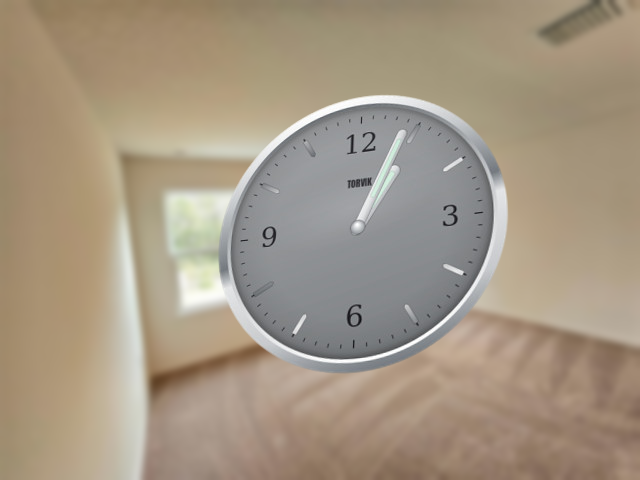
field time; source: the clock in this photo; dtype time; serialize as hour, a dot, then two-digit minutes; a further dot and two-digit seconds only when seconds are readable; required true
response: 1.04
